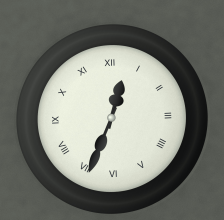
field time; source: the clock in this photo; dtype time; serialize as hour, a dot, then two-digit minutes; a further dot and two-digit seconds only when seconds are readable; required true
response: 12.34
